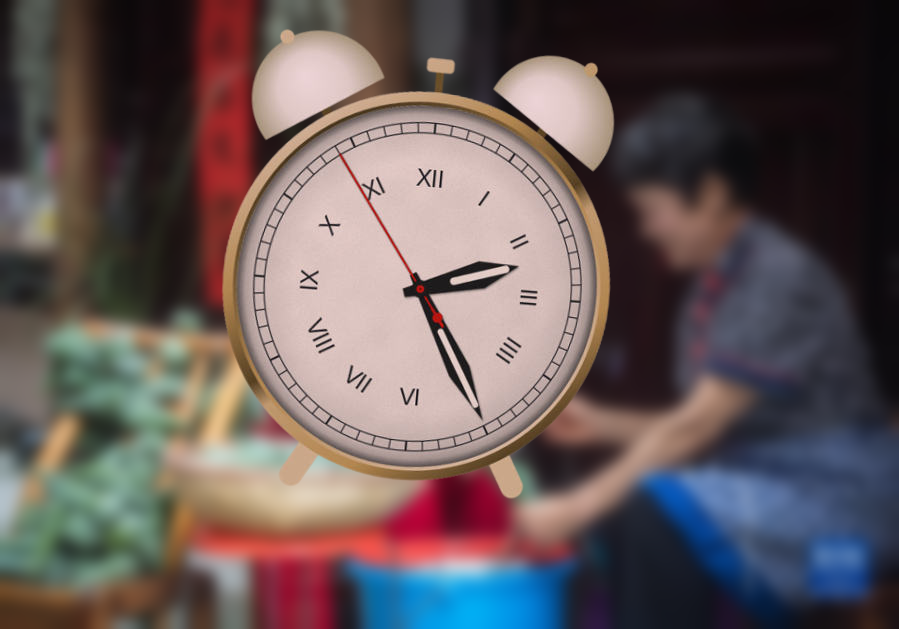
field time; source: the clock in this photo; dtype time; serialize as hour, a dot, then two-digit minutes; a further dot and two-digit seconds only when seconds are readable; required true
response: 2.24.54
